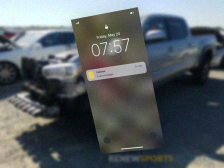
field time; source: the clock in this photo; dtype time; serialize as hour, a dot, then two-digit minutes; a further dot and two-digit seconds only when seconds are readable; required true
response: 7.57
